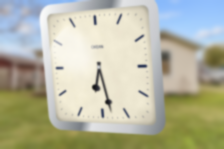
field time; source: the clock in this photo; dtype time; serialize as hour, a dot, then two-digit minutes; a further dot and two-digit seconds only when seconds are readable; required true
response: 6.28
